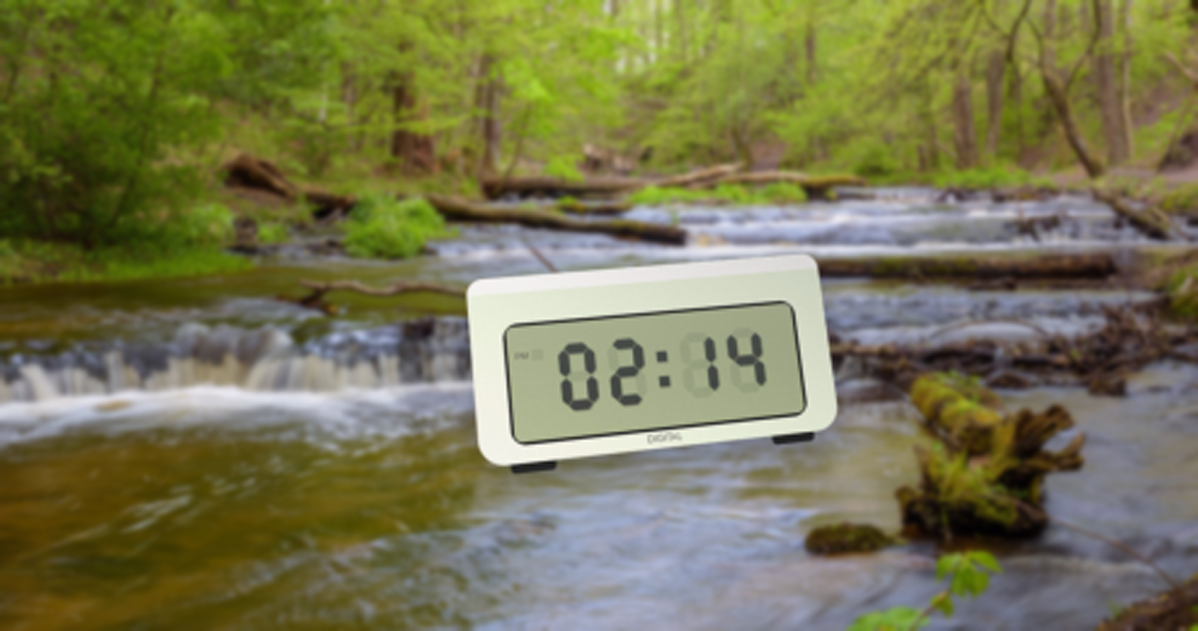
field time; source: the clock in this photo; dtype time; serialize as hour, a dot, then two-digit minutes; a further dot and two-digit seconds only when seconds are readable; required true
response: 2.14
